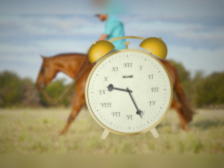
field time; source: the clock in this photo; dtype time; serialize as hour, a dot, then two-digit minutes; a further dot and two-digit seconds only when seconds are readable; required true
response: 9.26
